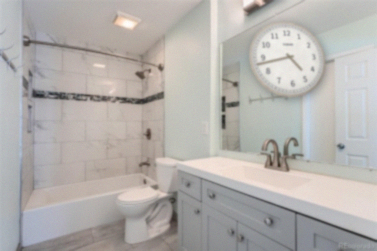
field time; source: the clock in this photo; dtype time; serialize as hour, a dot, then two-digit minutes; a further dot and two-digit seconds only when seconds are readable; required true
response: 4.43
